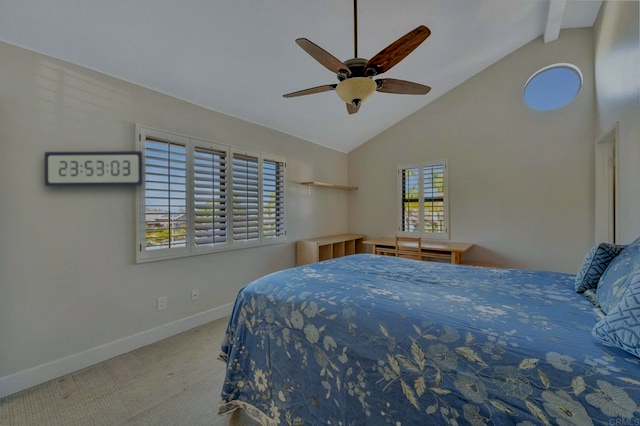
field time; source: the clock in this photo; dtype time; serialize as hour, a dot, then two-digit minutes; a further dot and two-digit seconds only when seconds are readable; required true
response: 23.53.03
